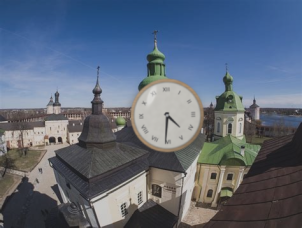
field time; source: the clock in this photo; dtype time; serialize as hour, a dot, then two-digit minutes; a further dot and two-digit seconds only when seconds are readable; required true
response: 4.31
